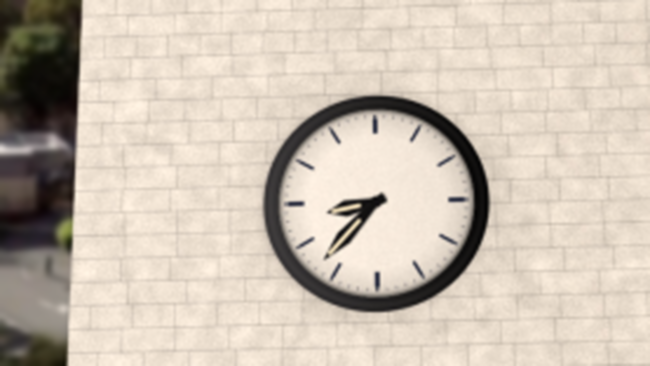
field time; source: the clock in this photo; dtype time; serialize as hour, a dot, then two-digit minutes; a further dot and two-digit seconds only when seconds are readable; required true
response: 8.37
